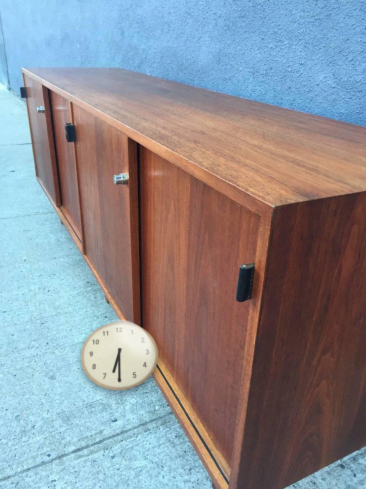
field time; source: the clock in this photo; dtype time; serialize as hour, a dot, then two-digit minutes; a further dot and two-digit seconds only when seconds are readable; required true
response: 6.30
